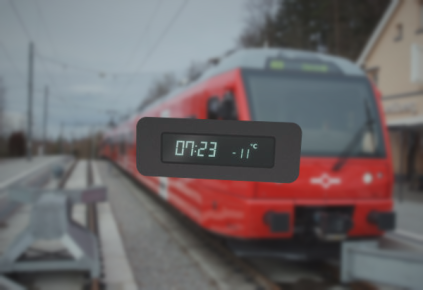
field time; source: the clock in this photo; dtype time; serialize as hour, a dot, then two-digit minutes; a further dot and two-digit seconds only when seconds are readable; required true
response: 7.23
